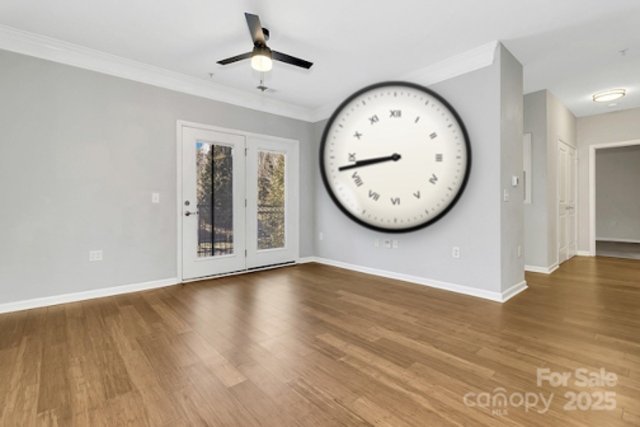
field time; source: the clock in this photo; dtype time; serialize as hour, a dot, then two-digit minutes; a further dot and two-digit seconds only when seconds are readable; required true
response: 8.43
